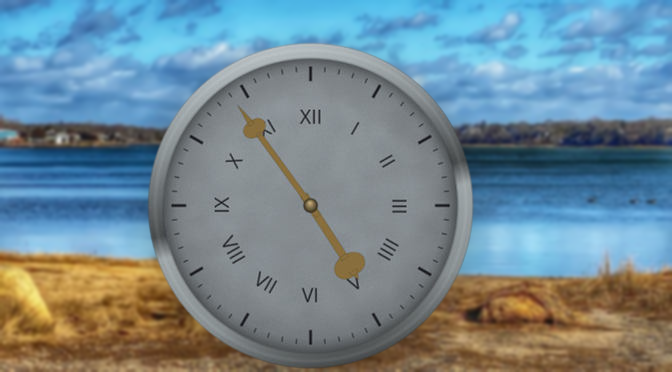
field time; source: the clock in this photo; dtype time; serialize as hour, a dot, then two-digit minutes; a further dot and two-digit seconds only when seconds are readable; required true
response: 4.54
